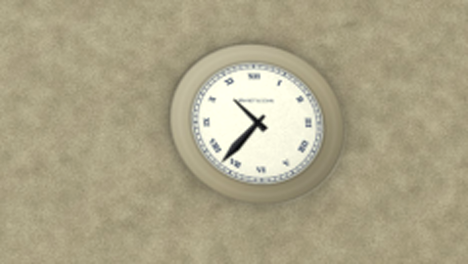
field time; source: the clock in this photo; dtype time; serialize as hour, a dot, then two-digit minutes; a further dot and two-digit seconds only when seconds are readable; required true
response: 10.37
